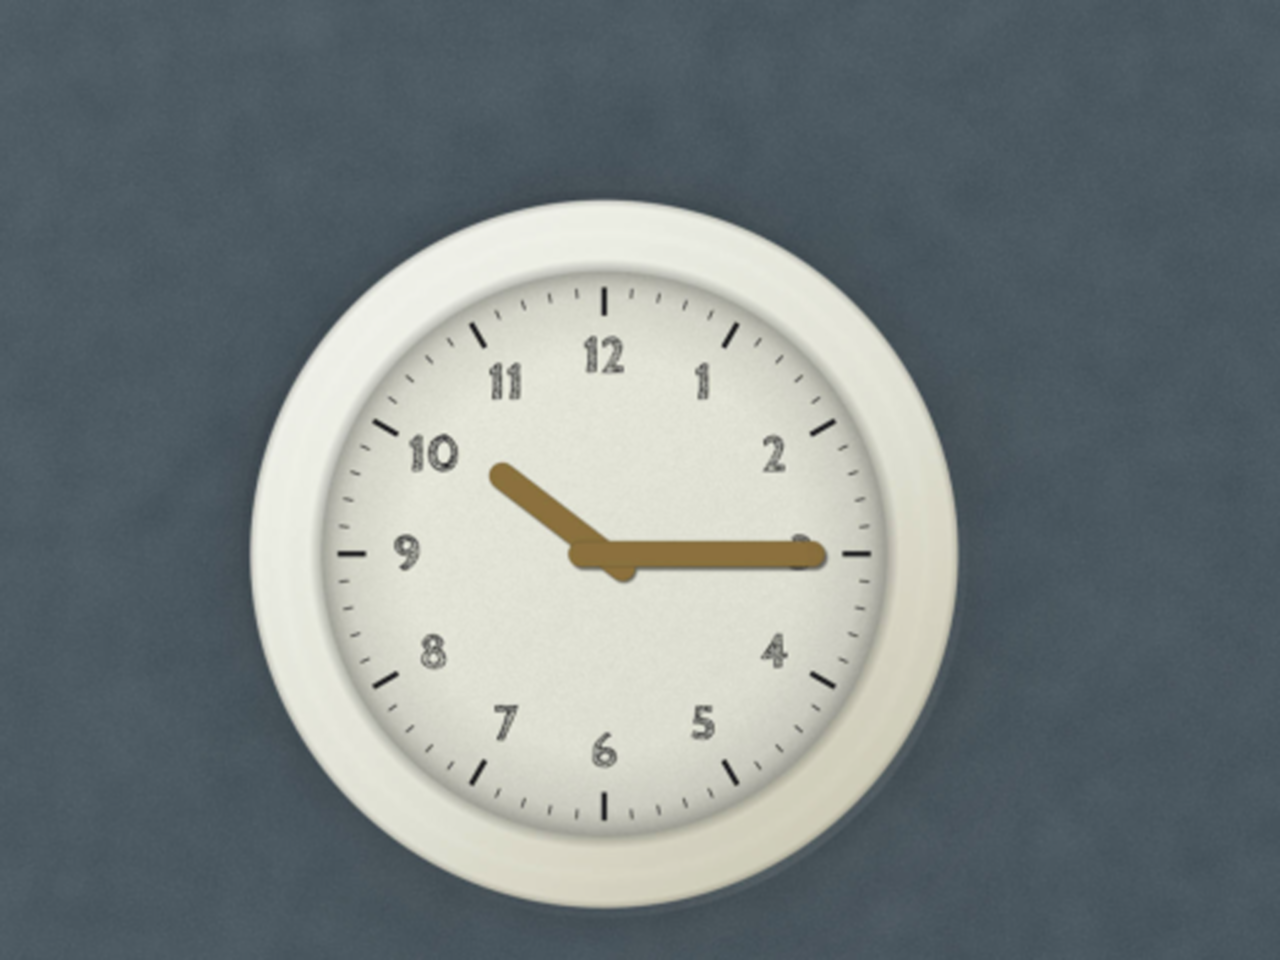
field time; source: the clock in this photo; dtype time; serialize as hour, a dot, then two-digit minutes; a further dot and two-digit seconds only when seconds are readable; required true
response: 10.15
